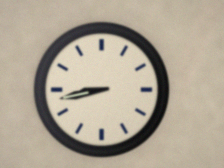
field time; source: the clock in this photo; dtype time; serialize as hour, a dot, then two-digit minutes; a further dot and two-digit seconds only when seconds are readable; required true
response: 8.43
